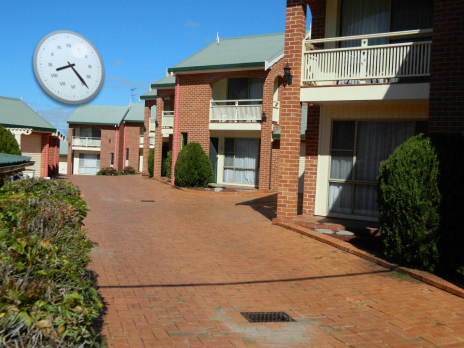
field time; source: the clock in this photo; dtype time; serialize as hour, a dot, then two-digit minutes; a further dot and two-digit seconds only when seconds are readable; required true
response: 8.24
